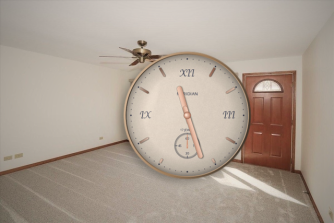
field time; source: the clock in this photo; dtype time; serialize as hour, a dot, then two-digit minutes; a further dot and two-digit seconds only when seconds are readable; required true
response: 11.27
